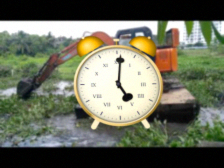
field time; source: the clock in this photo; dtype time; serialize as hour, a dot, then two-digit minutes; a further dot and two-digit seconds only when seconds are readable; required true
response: 5.01
